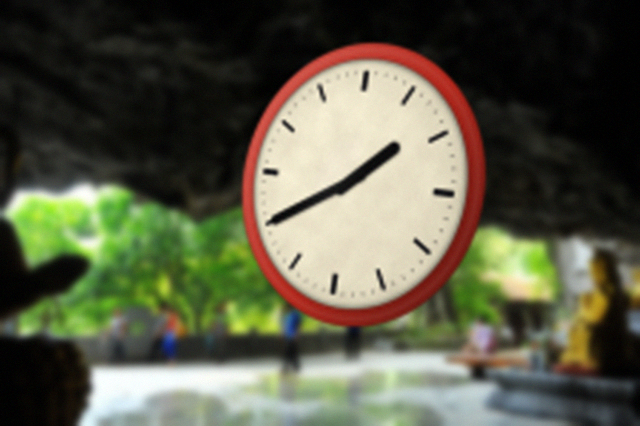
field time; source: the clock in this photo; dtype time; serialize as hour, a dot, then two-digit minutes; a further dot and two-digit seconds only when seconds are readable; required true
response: 1.40
